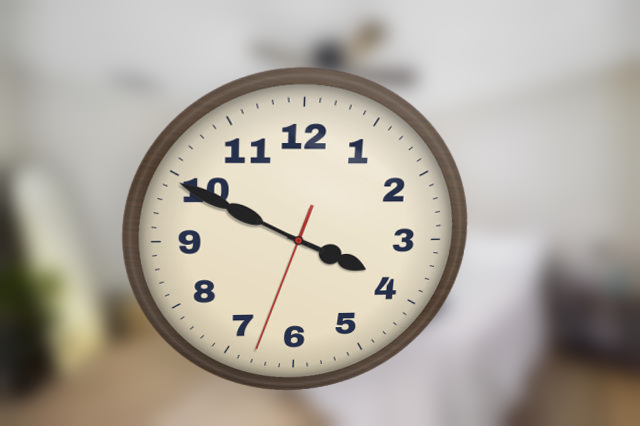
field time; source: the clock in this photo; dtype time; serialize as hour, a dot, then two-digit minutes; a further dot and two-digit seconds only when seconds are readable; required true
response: 3.49.33
